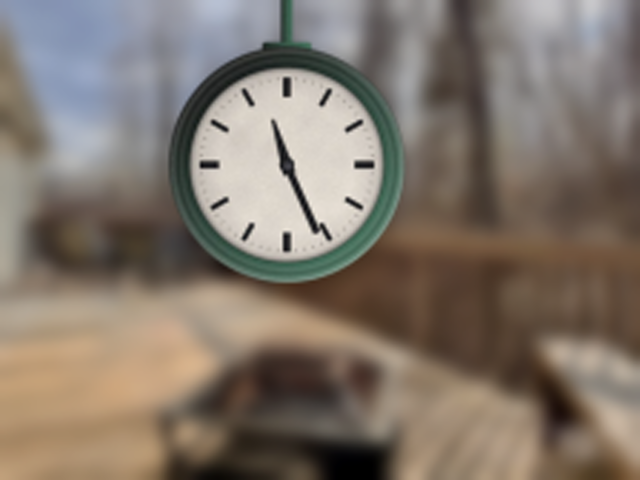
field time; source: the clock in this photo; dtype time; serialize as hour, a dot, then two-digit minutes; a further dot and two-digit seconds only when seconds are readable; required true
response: 11.26
